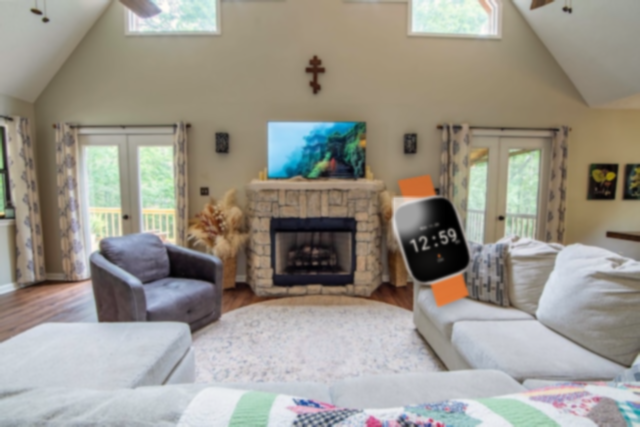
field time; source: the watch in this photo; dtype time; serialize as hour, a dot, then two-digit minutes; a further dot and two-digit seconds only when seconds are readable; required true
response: 12.59
